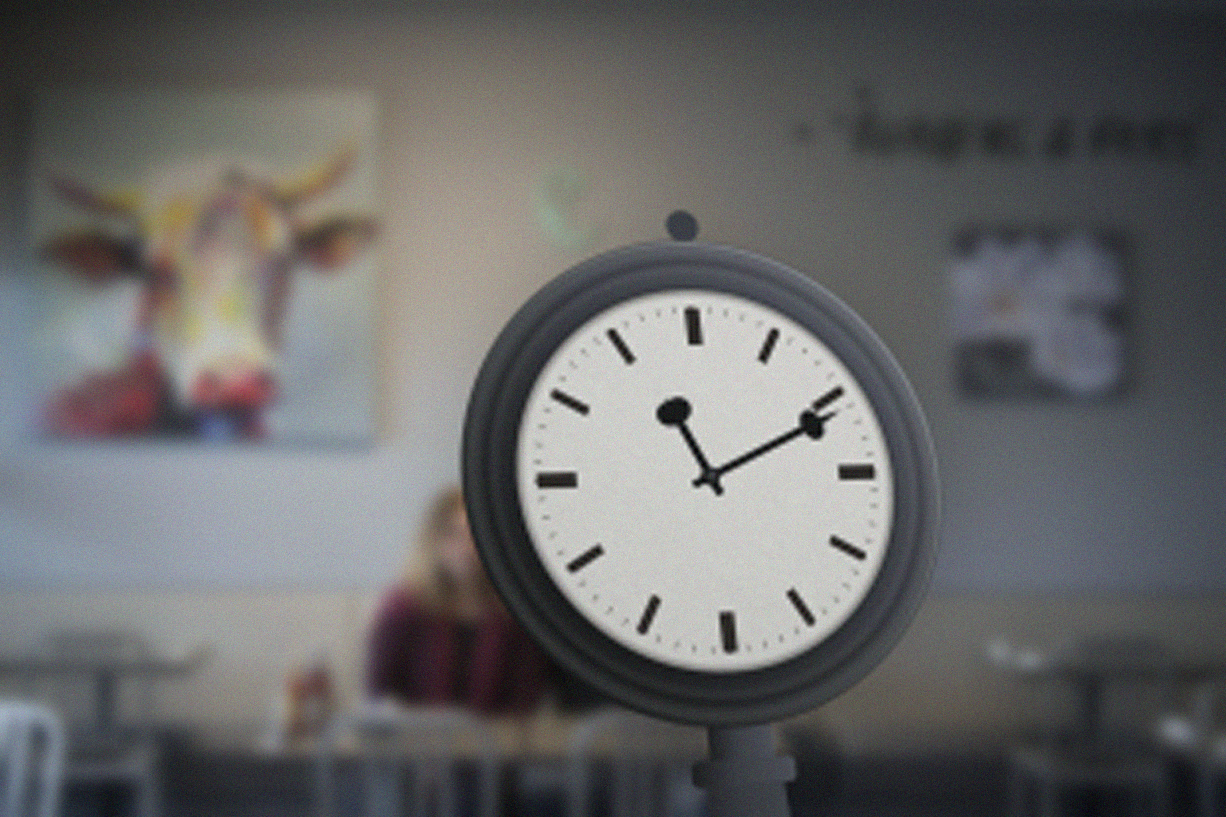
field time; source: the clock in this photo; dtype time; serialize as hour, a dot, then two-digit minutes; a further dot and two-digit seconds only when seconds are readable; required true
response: 11.11
